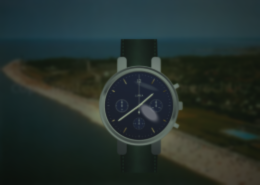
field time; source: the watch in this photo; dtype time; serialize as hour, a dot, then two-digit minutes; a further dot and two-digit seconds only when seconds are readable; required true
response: 1.39
